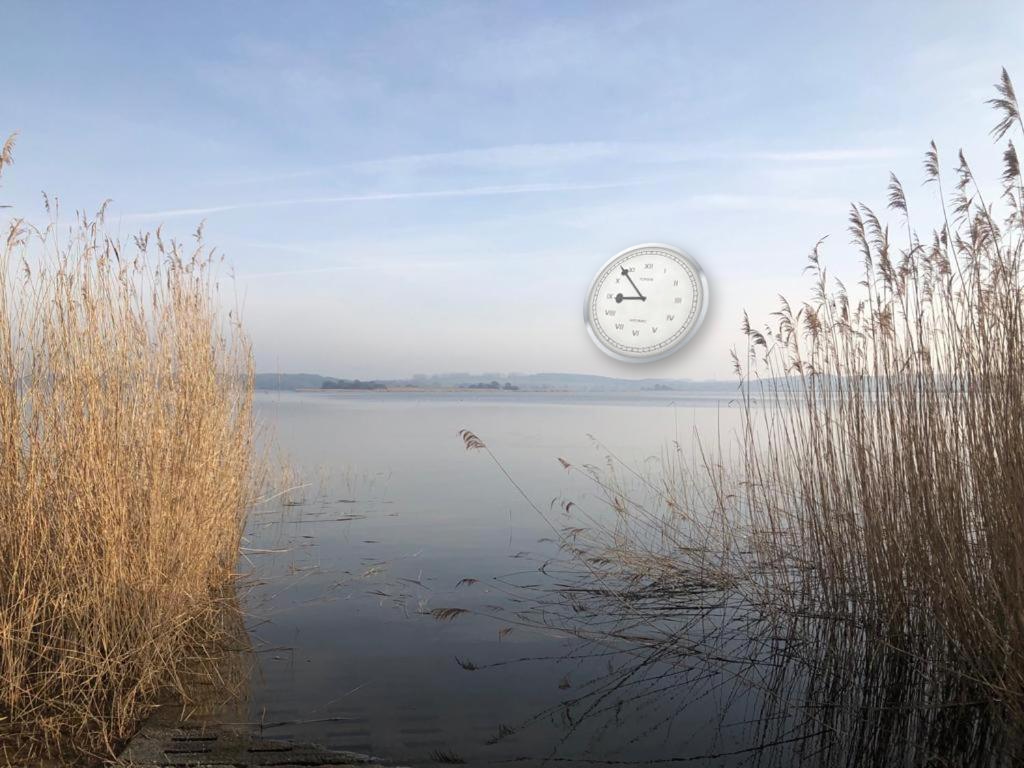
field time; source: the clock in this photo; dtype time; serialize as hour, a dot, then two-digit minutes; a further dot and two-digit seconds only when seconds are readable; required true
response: 8.53
